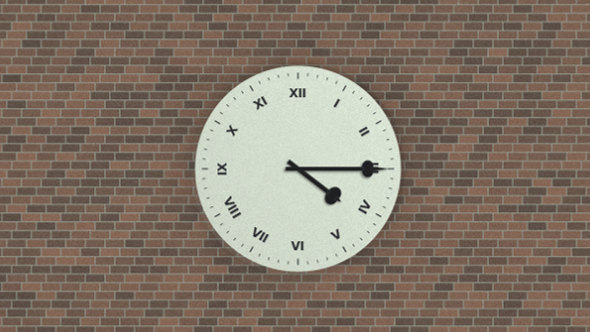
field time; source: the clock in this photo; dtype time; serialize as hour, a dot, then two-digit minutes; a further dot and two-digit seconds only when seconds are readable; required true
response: 4.15
